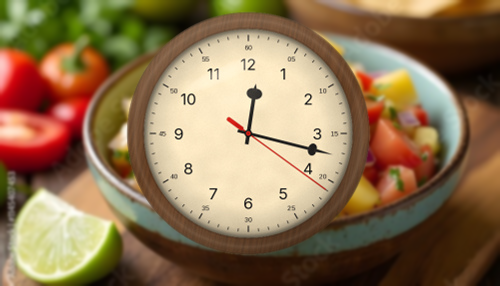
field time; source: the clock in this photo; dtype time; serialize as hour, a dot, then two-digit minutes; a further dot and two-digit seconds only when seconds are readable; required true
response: 12.17.21
